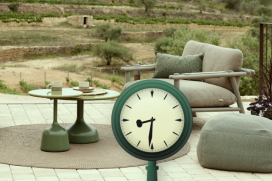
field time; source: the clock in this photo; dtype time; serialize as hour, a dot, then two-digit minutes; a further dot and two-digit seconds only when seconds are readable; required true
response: 8.31
